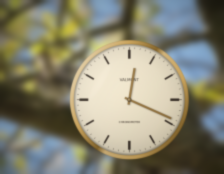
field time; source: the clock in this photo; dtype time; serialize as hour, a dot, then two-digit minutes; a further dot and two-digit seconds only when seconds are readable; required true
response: 12.19
